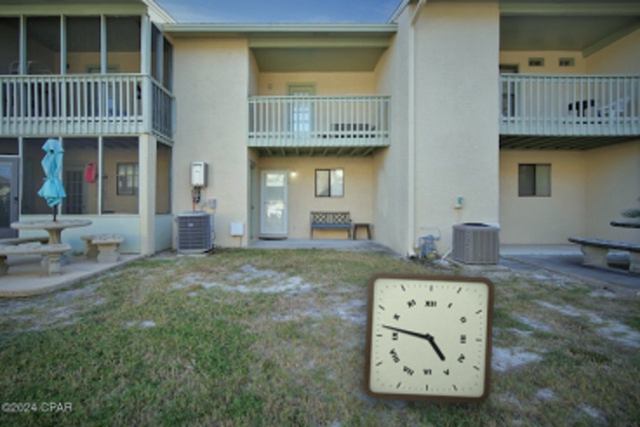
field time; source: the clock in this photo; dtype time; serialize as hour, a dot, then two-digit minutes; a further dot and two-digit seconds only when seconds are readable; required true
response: 4.47
